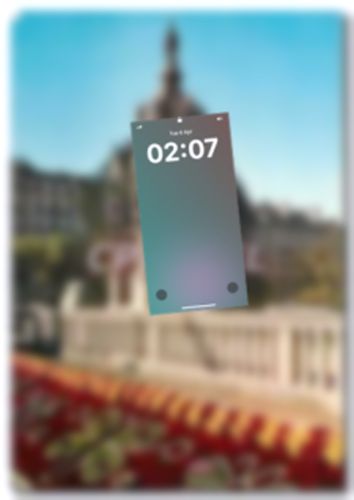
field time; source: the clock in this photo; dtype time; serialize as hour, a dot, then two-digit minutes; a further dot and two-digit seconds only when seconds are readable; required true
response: 2.07
